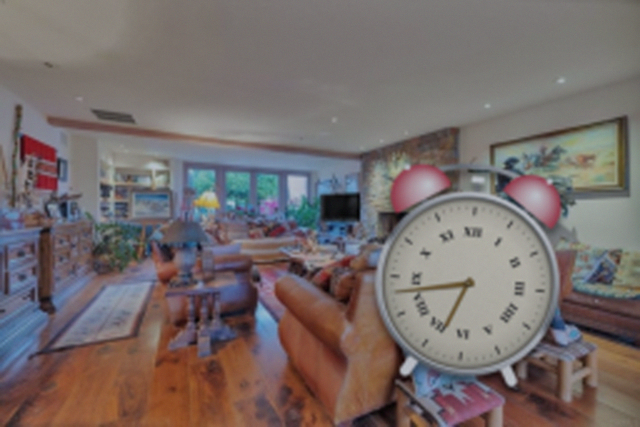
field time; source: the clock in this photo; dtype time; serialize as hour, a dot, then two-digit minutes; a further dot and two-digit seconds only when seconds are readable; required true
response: 6.43
